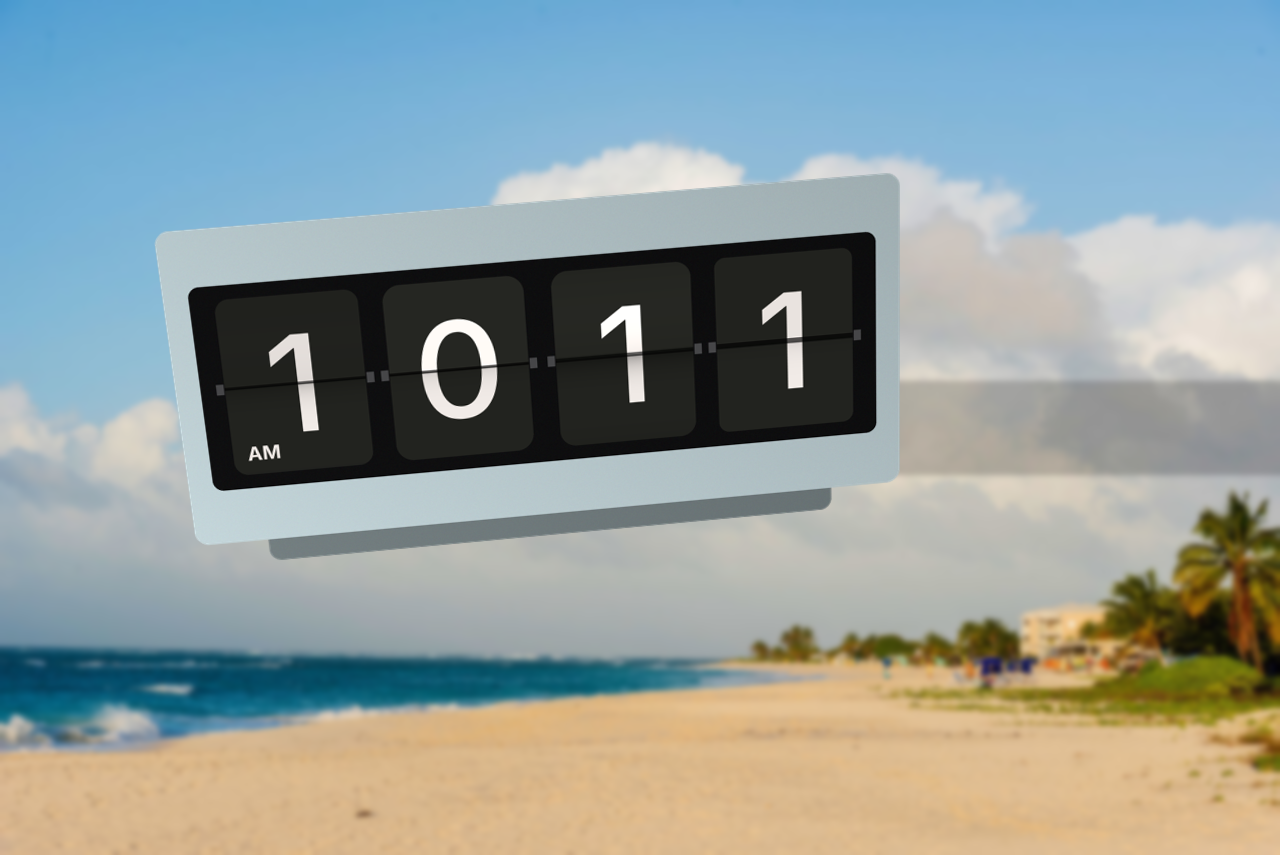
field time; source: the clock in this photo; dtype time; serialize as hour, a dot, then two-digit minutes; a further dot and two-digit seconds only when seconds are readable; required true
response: 10.11
